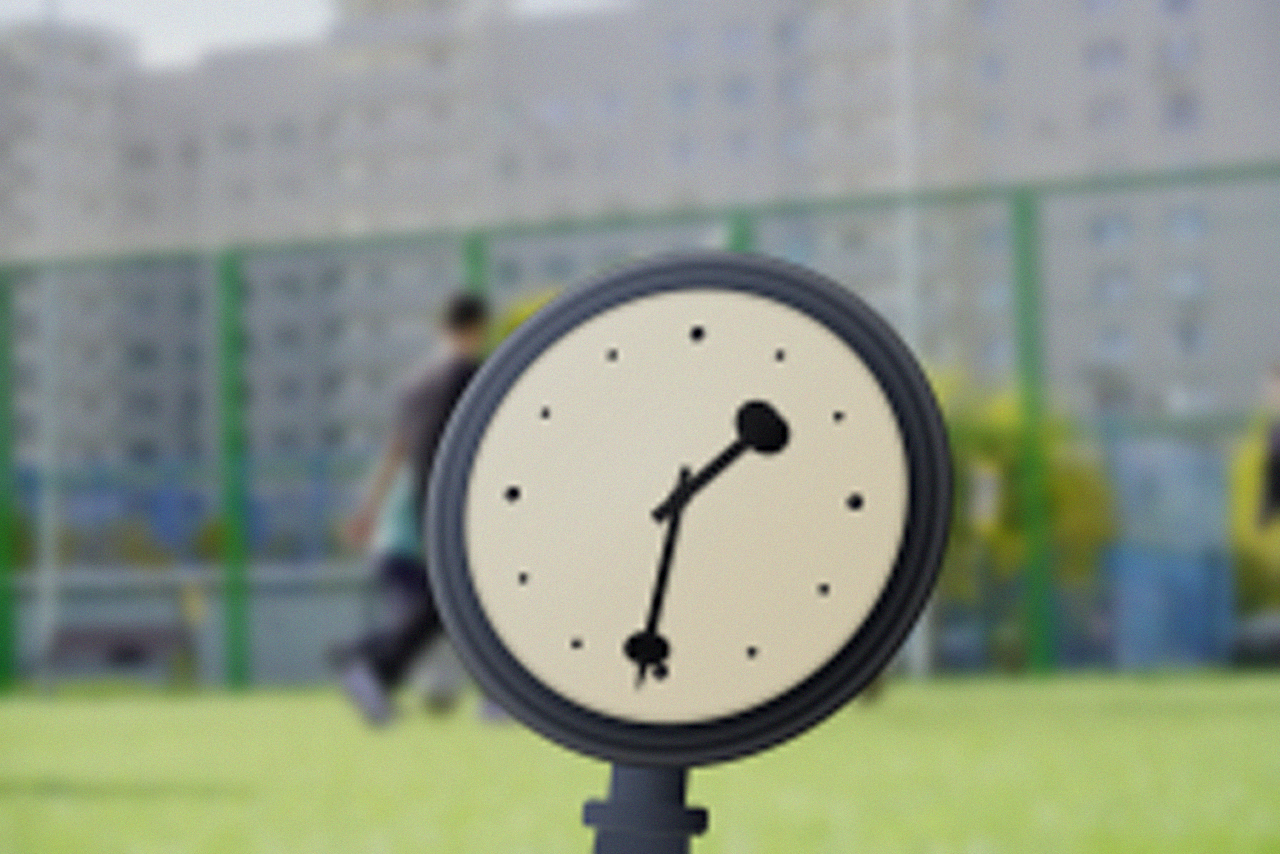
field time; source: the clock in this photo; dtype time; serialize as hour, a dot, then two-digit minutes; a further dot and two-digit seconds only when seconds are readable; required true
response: 1.31
